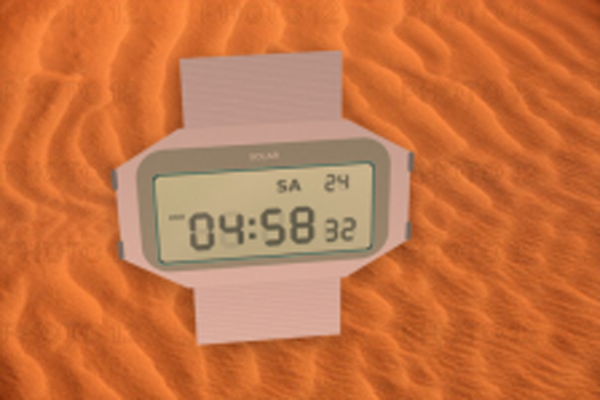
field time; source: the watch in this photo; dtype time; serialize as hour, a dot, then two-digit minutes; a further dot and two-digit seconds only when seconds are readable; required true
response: 4.58.32
